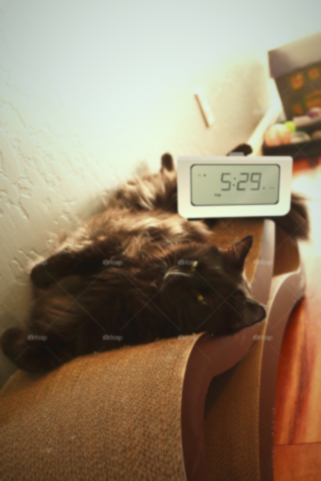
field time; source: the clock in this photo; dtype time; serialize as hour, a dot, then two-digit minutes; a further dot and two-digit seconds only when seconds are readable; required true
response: 5.29
